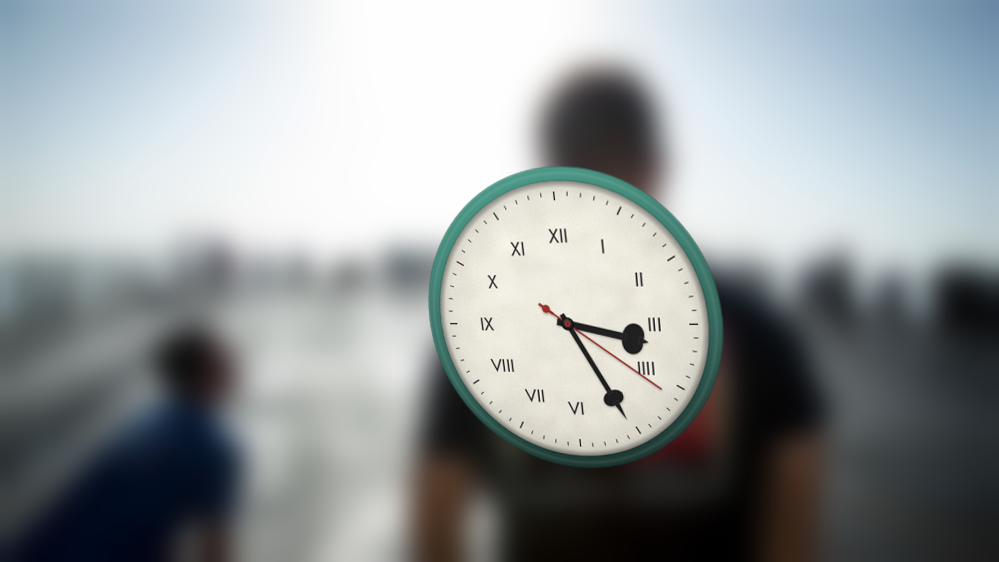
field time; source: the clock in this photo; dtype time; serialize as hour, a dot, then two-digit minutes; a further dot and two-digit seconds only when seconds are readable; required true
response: 3.25.21
